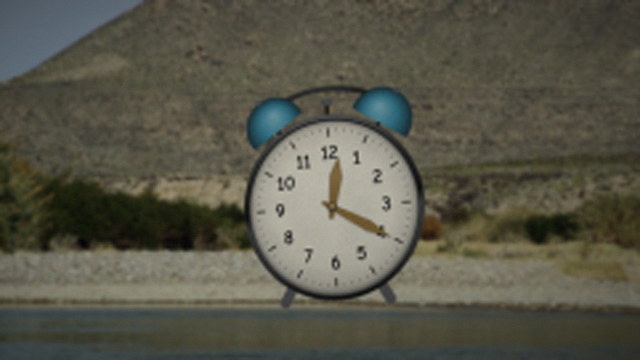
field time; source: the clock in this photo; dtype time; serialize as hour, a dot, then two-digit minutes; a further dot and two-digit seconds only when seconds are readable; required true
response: 12.20
